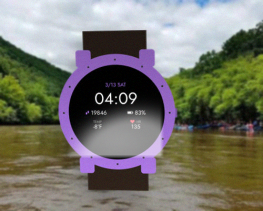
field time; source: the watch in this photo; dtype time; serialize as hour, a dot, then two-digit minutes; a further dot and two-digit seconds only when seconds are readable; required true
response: 4.09
